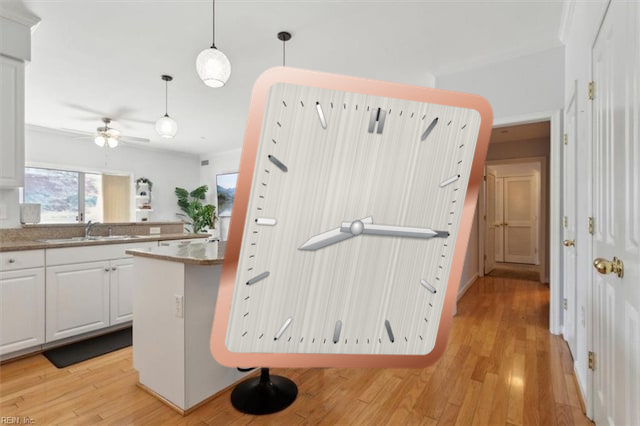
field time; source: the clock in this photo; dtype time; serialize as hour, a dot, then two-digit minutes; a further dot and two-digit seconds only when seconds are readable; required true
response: 8.15
